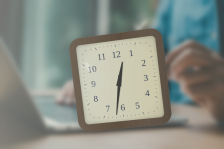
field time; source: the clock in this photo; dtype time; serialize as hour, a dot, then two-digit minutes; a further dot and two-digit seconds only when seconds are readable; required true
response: 12.32
